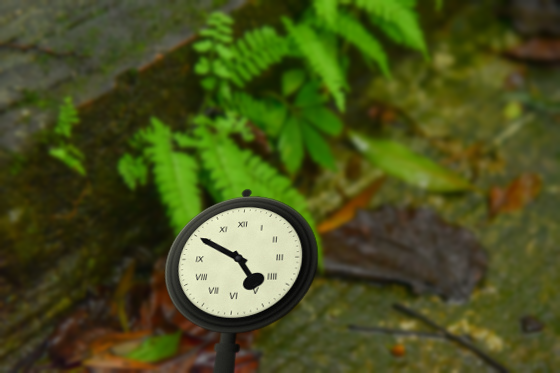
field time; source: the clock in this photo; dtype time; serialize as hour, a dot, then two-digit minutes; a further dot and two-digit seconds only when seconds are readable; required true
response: 4.50
